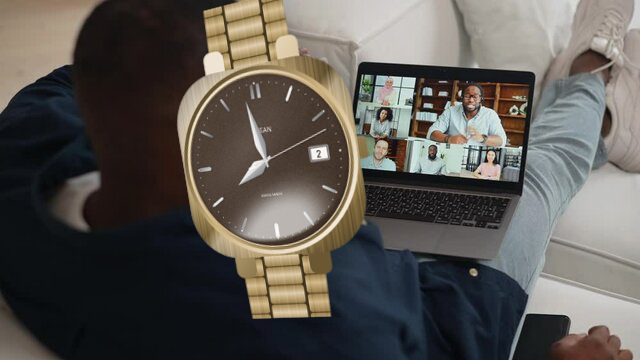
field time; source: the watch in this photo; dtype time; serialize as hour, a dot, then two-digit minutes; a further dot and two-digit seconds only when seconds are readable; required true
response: 7.58.12
